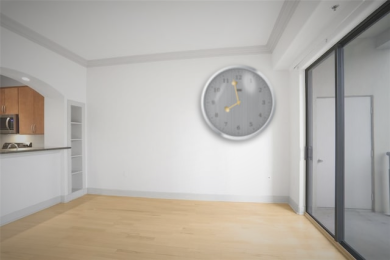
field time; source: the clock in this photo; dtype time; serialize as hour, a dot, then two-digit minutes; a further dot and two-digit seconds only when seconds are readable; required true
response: 7.58
